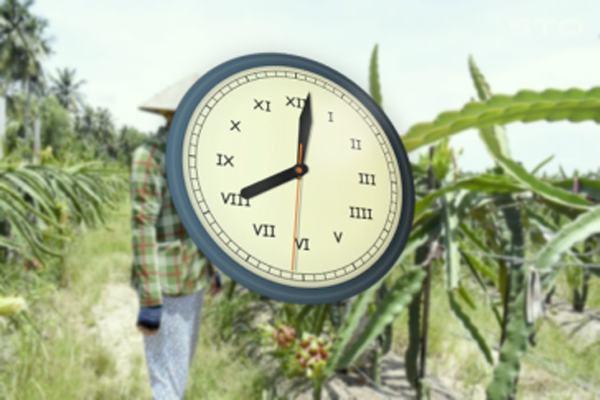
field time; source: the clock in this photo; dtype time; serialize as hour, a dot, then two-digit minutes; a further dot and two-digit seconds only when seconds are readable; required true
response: 8.01.31
